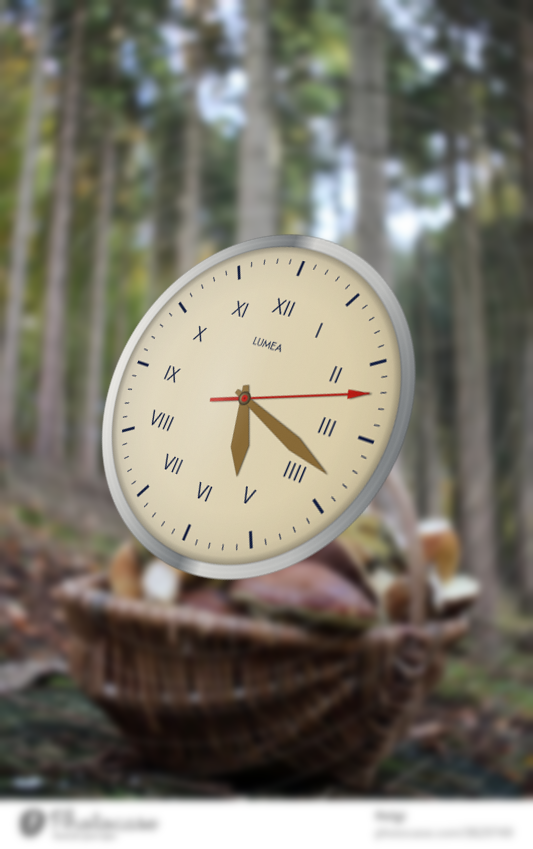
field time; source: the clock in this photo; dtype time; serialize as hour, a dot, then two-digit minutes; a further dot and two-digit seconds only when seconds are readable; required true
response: 5.18.12
